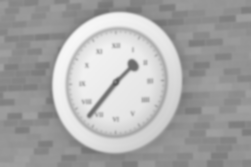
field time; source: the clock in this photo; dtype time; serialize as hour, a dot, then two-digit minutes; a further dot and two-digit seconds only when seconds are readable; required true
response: 1.37
